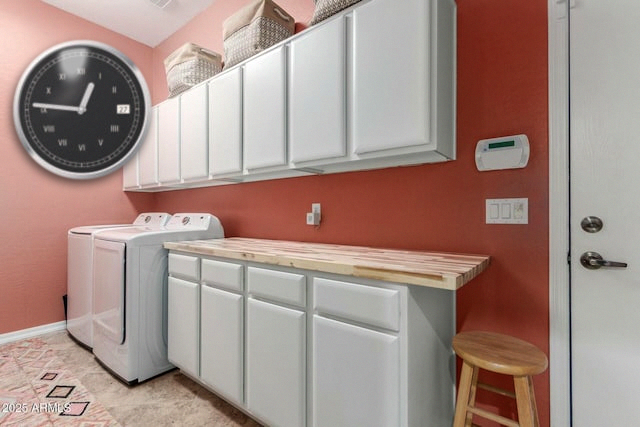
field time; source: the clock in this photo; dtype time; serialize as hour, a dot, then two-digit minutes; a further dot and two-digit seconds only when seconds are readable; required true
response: 12.46
